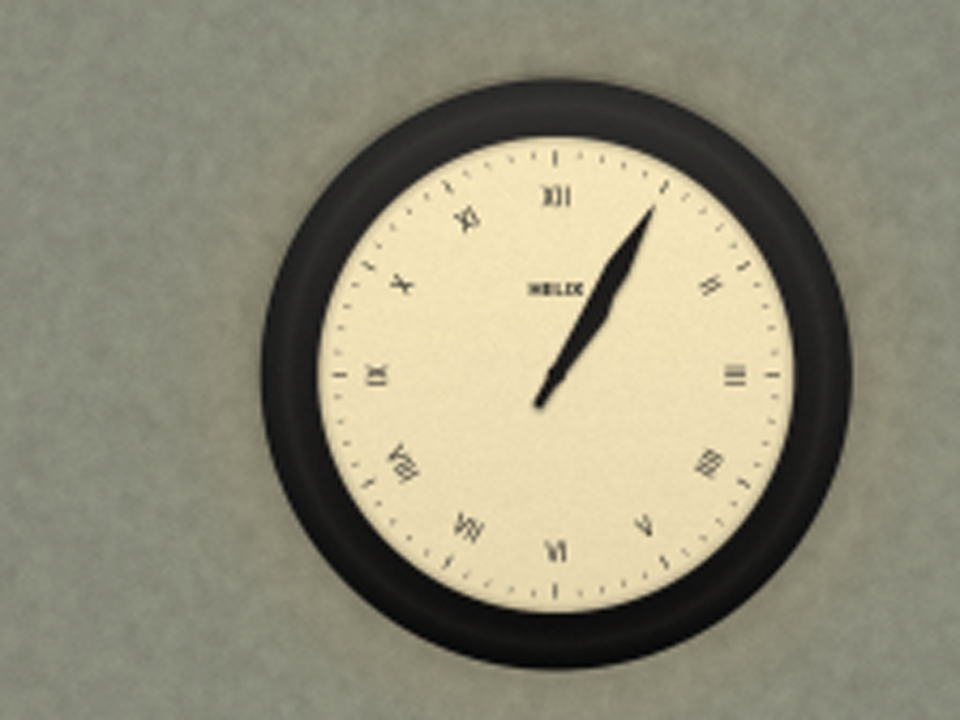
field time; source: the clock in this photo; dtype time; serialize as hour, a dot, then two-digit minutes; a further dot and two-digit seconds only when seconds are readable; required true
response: 1.05
